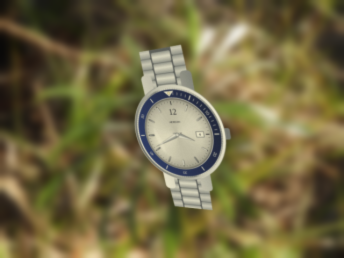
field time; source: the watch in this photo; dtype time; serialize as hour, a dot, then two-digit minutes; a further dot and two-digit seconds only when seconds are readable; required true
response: 3.41
